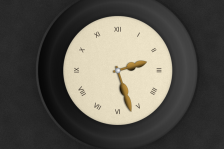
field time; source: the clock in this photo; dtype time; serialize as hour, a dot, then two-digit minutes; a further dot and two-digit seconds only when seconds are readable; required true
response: 2.27
